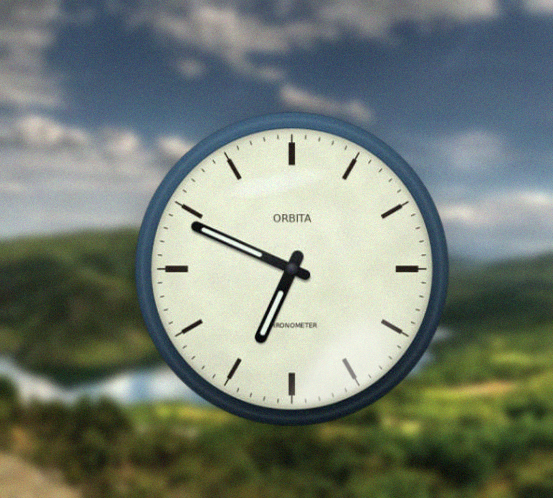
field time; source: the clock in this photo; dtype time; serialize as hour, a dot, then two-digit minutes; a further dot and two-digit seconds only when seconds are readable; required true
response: 6.49
